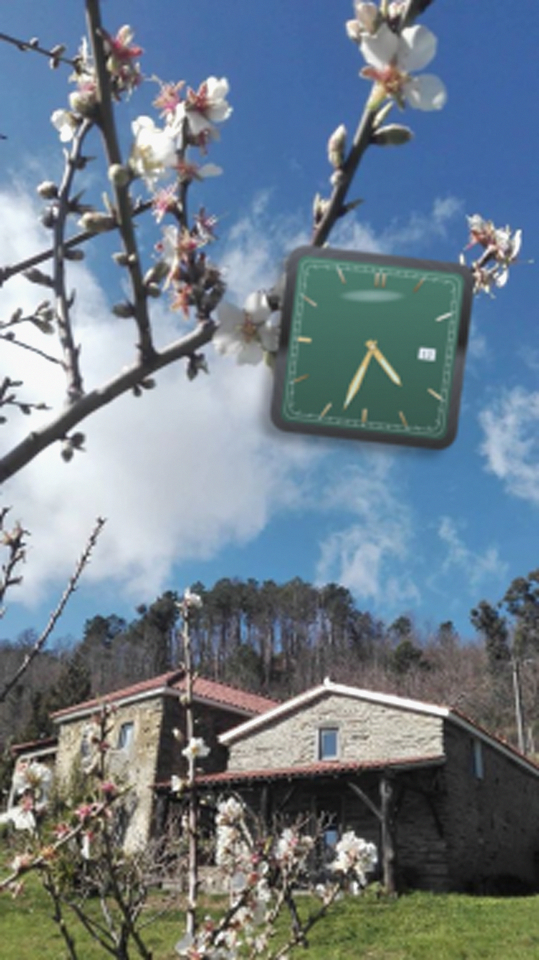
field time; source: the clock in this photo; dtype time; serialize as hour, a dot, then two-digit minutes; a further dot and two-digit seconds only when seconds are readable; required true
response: 4.33
